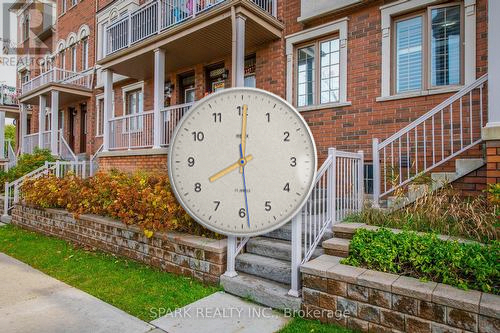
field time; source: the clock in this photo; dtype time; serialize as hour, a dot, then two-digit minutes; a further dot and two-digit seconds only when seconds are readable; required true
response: 8.00.29
